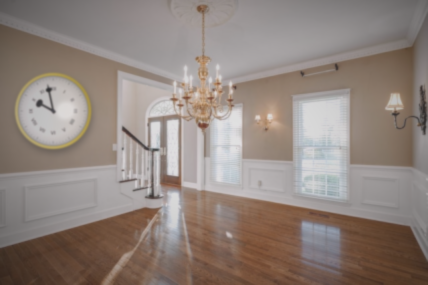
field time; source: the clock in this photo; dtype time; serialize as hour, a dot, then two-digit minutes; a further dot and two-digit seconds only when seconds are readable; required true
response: 9.58
